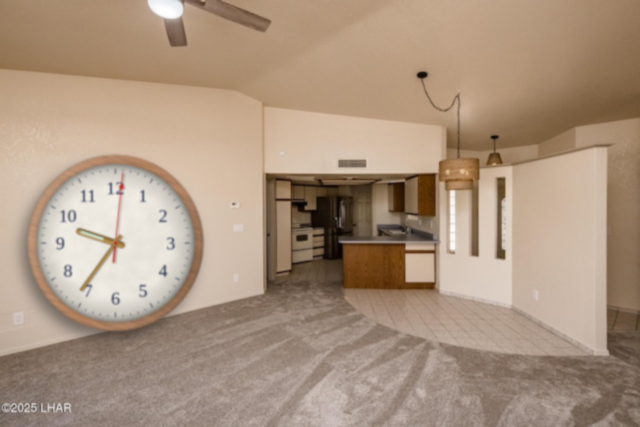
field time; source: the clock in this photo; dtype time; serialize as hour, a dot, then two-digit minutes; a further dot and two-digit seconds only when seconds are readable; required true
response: 9.36.01
